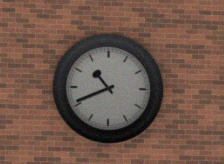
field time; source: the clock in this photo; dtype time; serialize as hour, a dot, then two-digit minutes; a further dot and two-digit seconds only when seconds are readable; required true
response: 10.41
